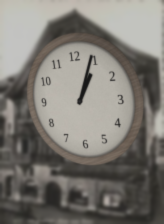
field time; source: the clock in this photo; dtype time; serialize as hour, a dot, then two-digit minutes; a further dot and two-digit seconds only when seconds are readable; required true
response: 1.04
